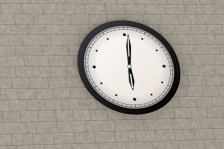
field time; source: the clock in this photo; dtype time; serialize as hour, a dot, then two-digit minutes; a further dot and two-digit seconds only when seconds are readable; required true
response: 6.01
